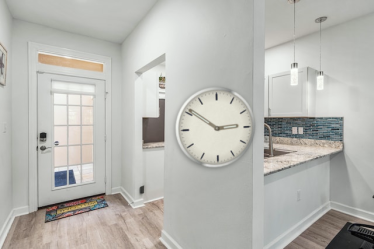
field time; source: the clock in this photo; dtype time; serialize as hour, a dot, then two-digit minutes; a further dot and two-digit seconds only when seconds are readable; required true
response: 2.51
